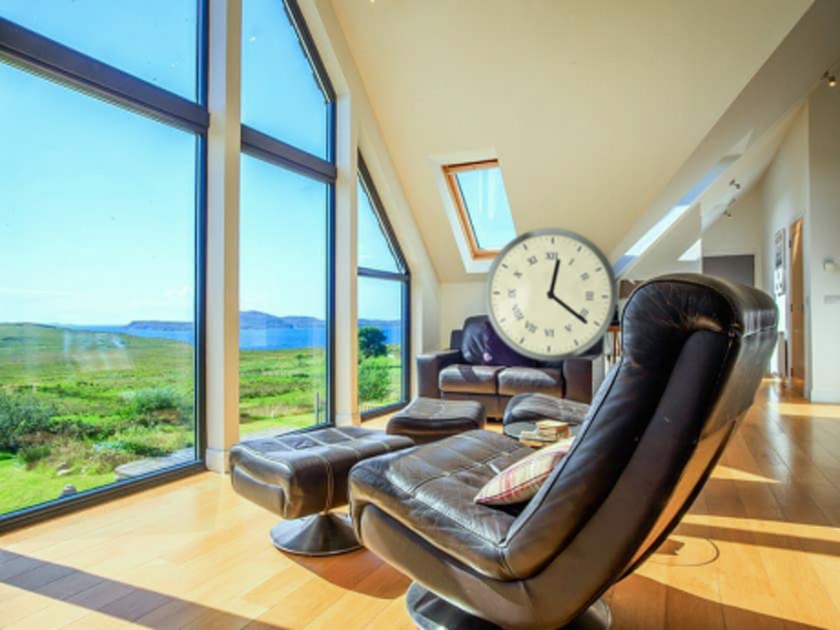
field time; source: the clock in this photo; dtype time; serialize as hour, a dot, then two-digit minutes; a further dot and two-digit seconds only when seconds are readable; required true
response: 12.21
